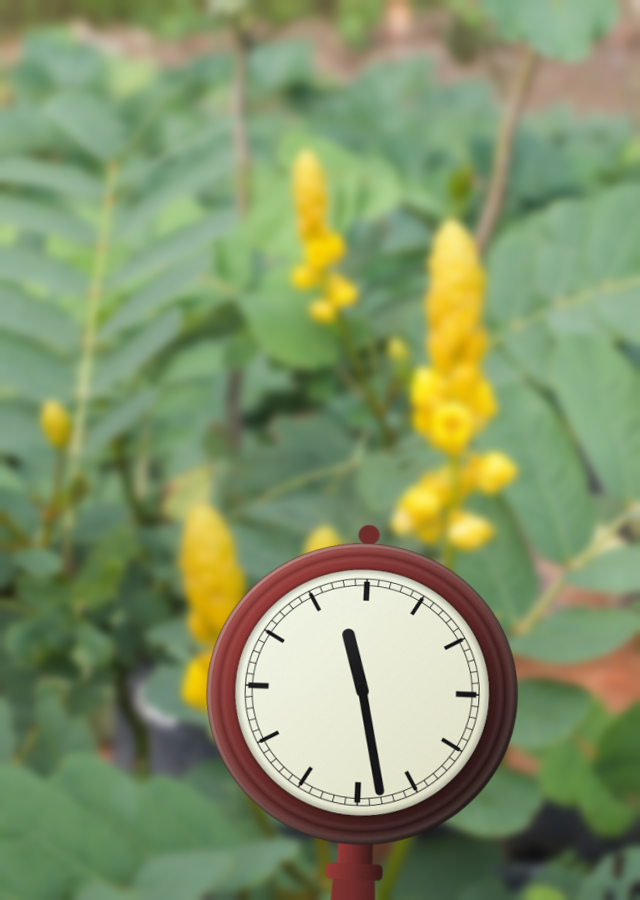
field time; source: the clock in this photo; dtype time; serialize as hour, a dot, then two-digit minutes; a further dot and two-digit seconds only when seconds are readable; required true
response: 11.28
